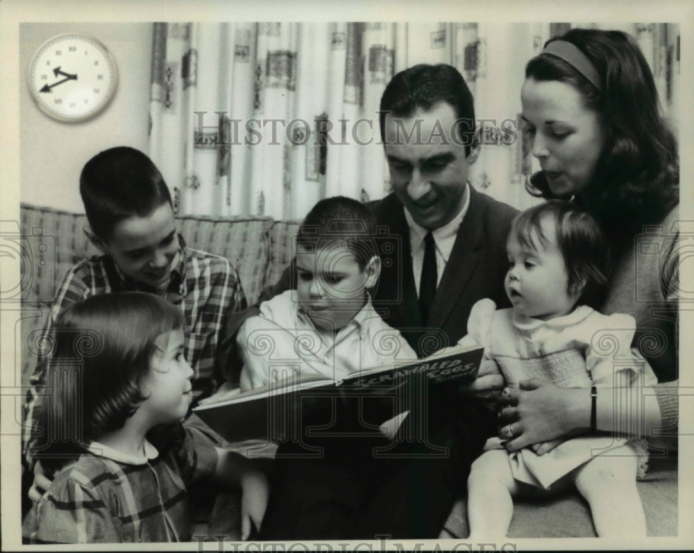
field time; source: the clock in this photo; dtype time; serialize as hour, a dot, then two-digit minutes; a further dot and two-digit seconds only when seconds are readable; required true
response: 9.41
